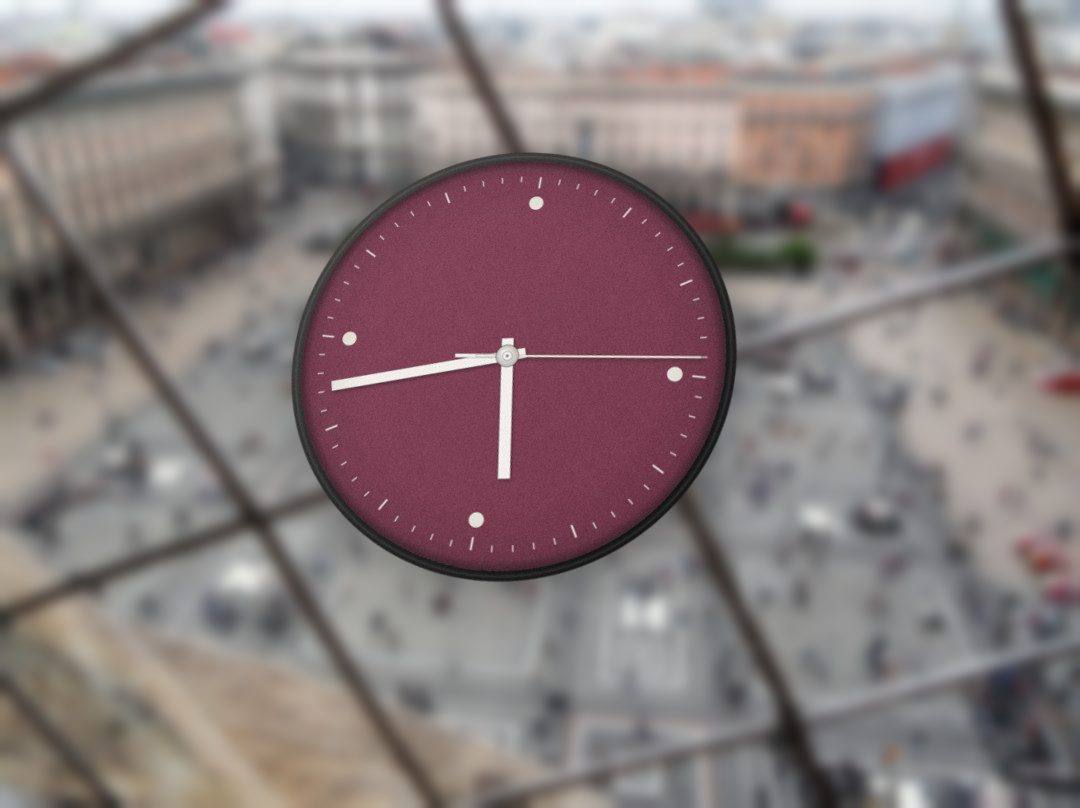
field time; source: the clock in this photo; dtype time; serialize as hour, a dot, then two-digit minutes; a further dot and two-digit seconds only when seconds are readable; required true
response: 5.42.14
